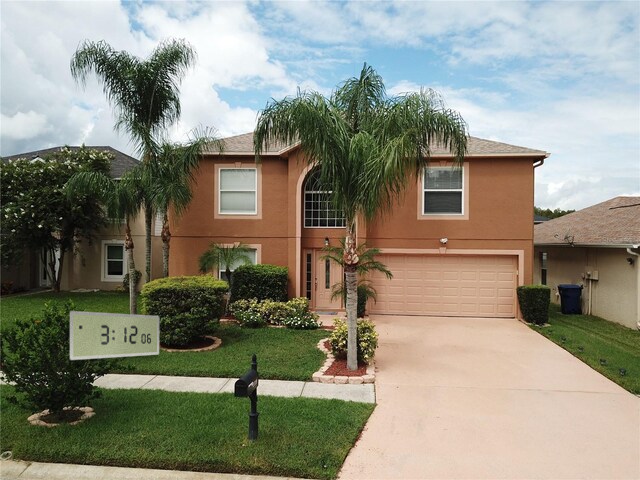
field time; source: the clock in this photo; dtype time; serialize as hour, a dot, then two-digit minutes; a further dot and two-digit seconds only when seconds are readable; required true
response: 3.12.06
